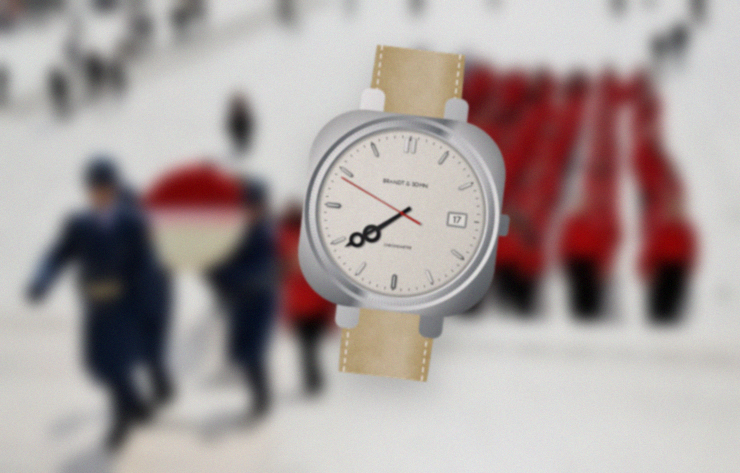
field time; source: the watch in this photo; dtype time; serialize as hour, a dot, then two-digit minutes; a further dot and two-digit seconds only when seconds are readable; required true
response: 7.38.49
